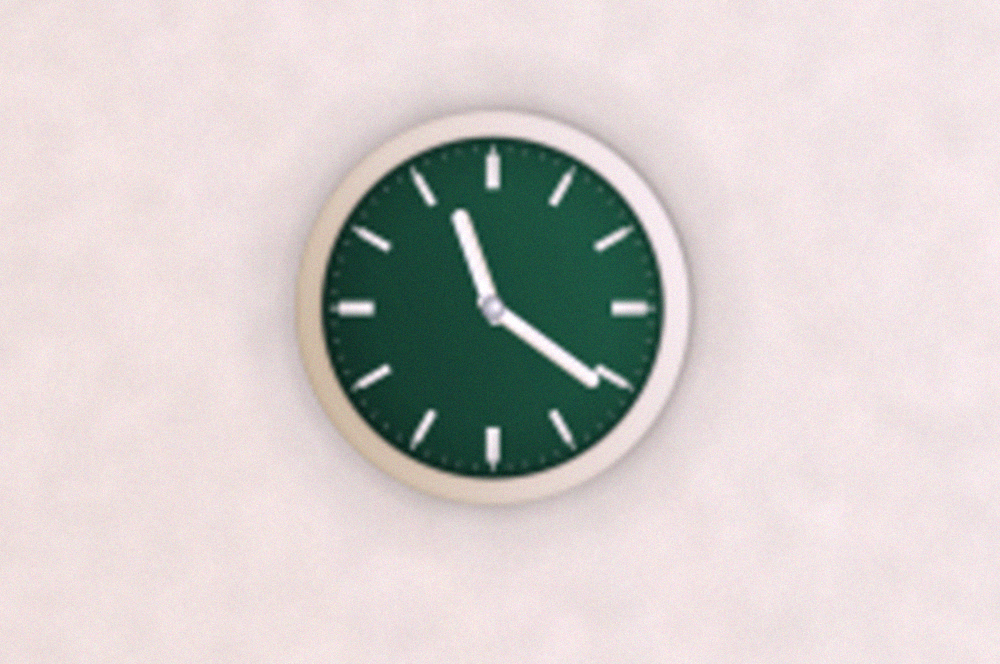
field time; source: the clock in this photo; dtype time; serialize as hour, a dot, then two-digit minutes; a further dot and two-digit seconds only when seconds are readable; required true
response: 11.21
